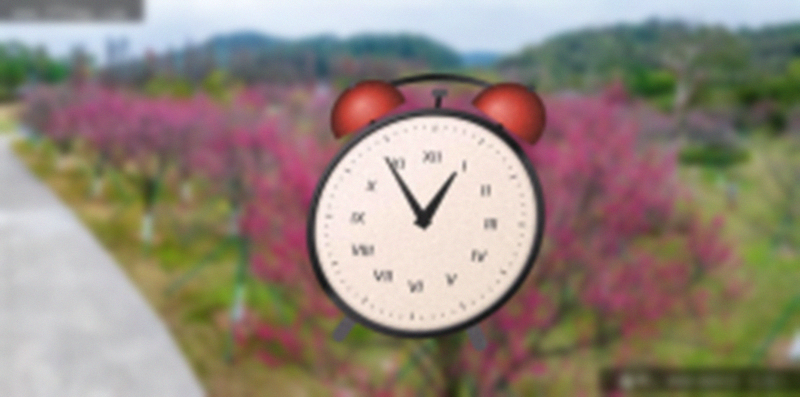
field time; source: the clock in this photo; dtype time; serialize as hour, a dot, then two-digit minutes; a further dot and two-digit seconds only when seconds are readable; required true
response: 12.54
